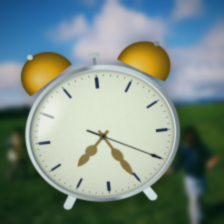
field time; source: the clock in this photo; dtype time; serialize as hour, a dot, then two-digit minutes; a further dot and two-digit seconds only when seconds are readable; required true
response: 7.25.20
